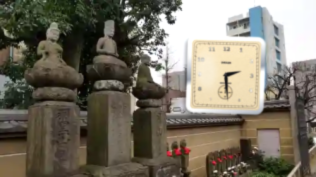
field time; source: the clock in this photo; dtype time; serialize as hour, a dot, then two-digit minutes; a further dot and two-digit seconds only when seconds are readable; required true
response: 2.29
